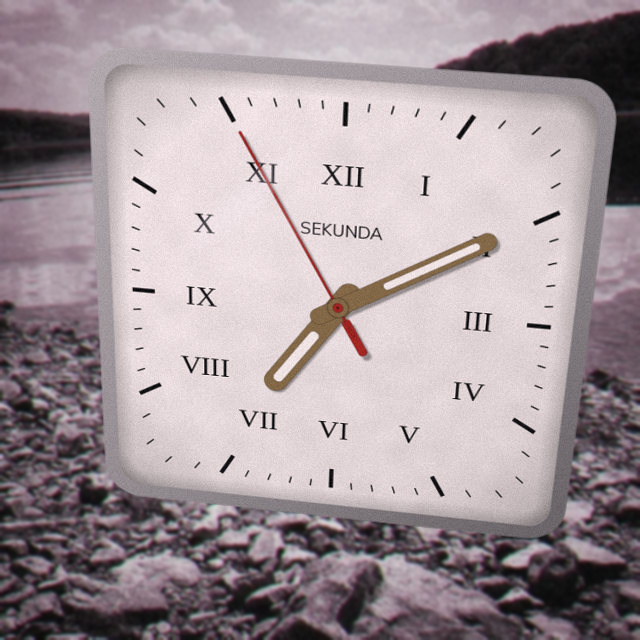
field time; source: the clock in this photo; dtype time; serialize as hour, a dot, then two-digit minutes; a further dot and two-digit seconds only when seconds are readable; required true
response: 7.09.55
